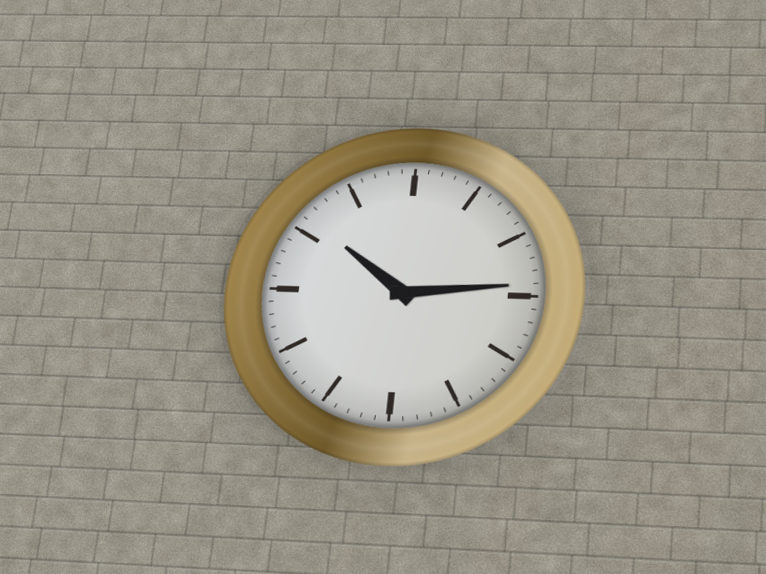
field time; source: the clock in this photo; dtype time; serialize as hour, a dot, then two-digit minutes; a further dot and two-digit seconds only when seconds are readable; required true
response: 10.14
